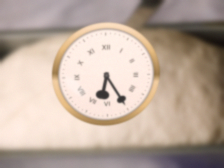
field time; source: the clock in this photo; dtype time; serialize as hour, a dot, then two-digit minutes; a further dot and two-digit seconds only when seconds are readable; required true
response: 6.25
